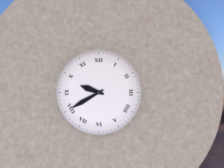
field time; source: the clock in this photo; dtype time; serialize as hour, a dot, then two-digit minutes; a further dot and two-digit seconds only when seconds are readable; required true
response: 9.40
